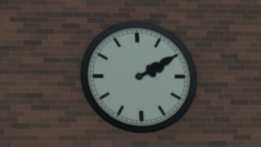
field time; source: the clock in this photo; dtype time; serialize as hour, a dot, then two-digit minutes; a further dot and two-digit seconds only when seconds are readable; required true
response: 2.10
